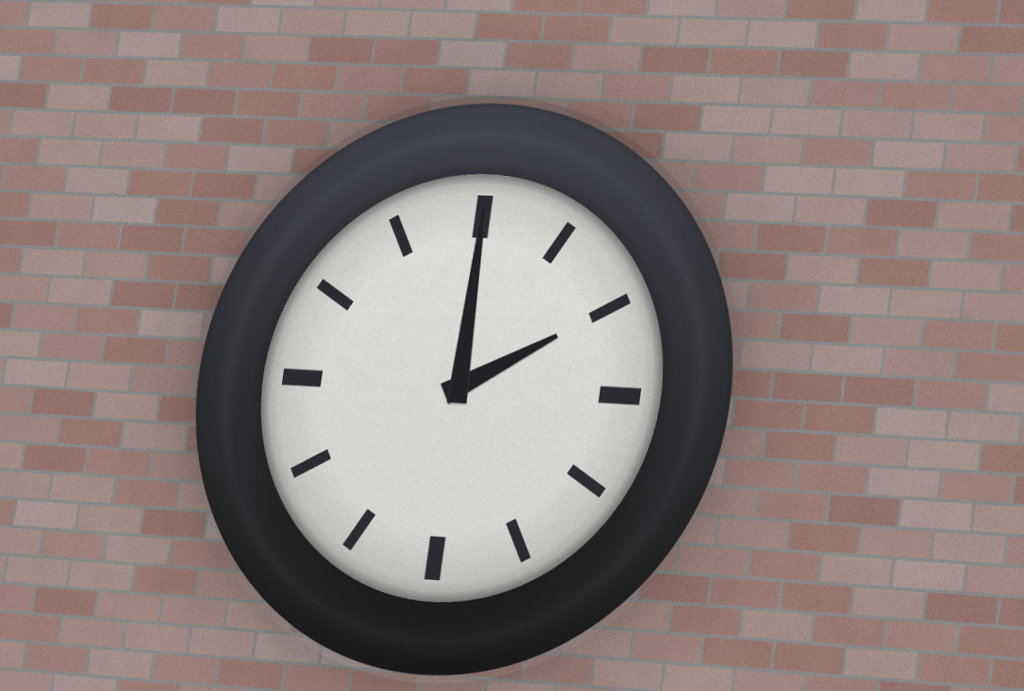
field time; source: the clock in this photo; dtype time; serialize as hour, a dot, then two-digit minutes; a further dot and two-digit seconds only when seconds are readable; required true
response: 2.00
